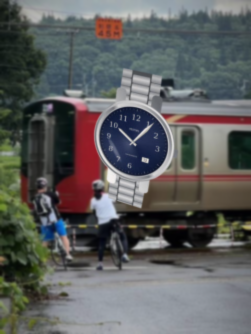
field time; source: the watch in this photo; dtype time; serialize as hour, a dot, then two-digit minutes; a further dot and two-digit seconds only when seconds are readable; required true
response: 10.06
